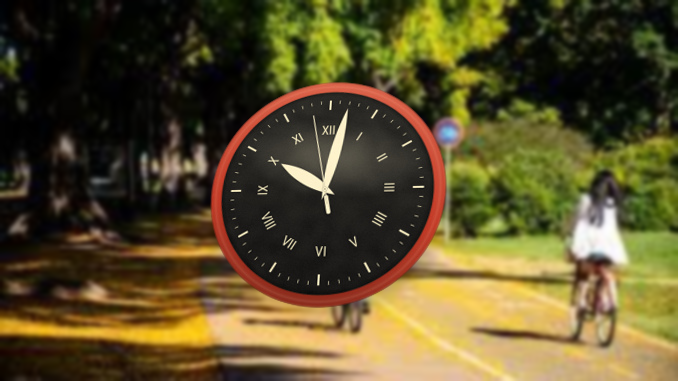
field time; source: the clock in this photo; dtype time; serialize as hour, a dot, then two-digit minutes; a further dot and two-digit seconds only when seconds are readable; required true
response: 10.01.58
